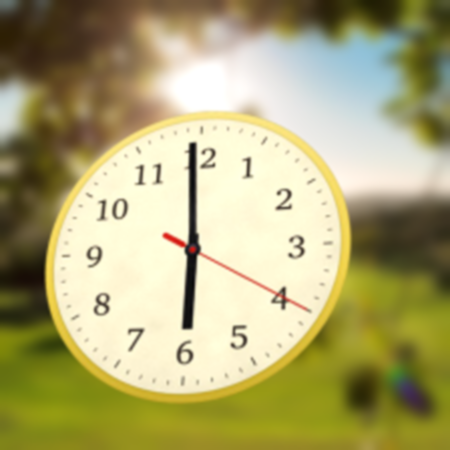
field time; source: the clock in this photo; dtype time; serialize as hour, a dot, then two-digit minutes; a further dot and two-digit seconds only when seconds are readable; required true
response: 5.59.20
